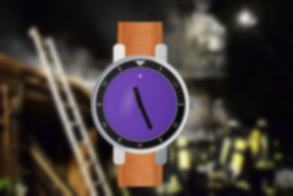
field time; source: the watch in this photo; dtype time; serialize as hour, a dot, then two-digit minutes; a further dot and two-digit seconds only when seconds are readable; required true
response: 11.26
